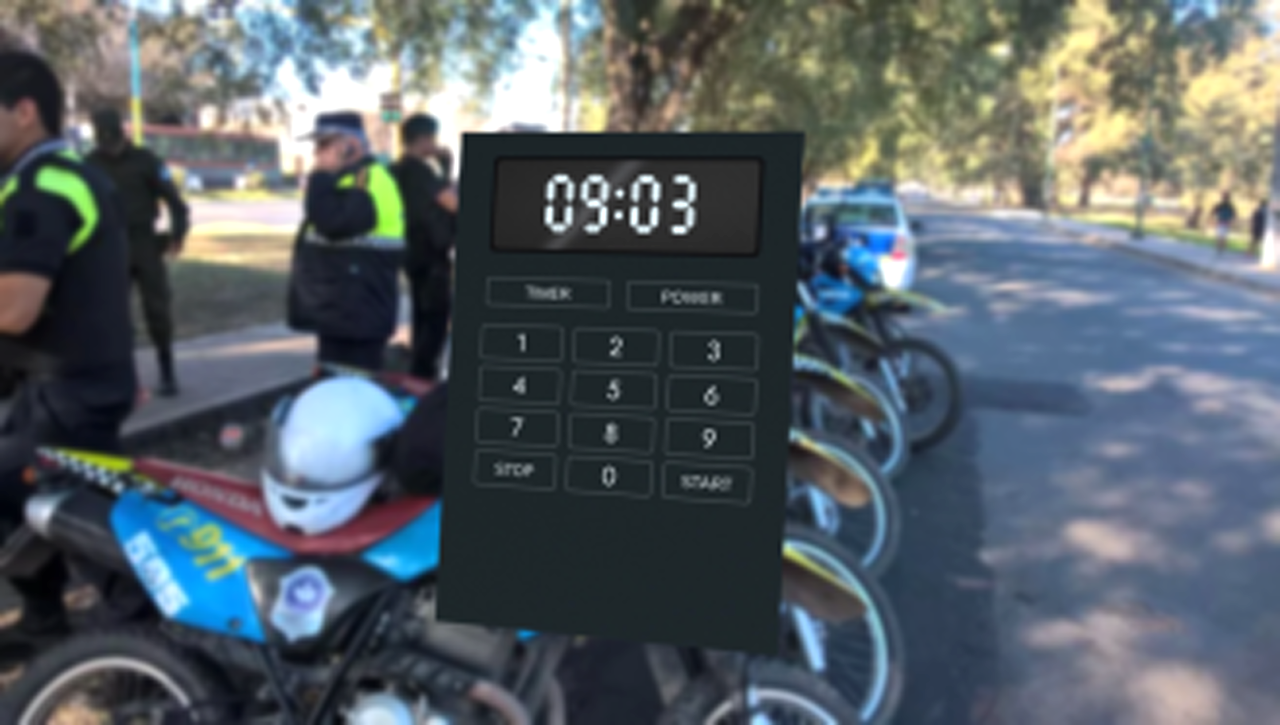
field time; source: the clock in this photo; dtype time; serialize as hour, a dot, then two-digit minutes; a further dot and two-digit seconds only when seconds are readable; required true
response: 9.03
